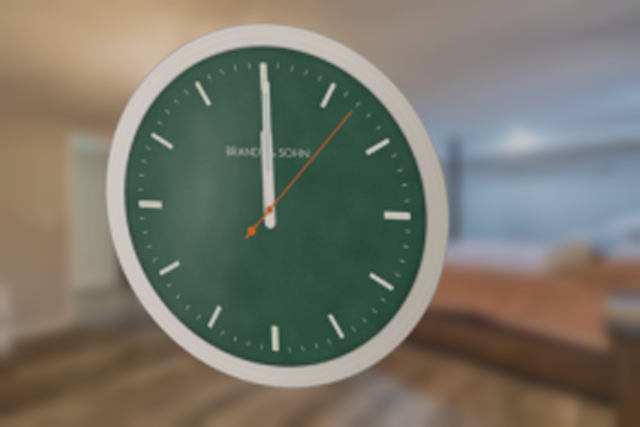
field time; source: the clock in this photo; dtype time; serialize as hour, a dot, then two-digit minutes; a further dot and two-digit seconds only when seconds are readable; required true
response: 12.00.07
